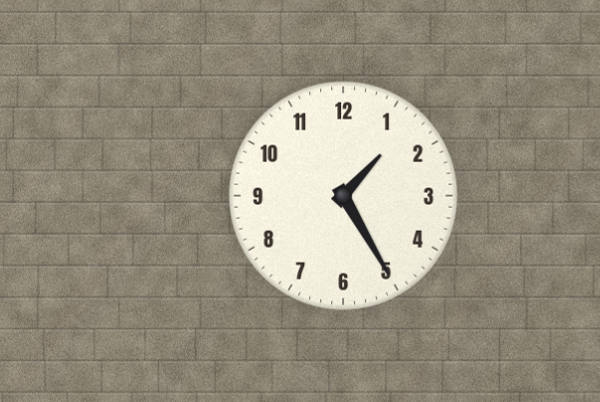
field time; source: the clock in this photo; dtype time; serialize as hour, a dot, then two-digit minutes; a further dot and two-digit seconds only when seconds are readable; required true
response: 1.25
